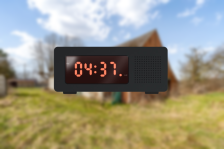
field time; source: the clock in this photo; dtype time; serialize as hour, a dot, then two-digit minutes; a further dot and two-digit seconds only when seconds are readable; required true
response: 4.37
